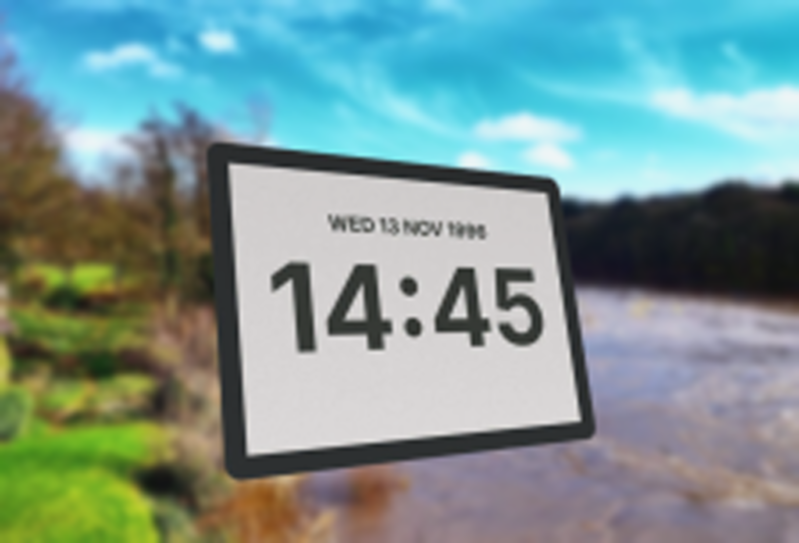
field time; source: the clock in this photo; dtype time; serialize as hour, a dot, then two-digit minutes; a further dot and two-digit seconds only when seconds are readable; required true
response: 14.45
